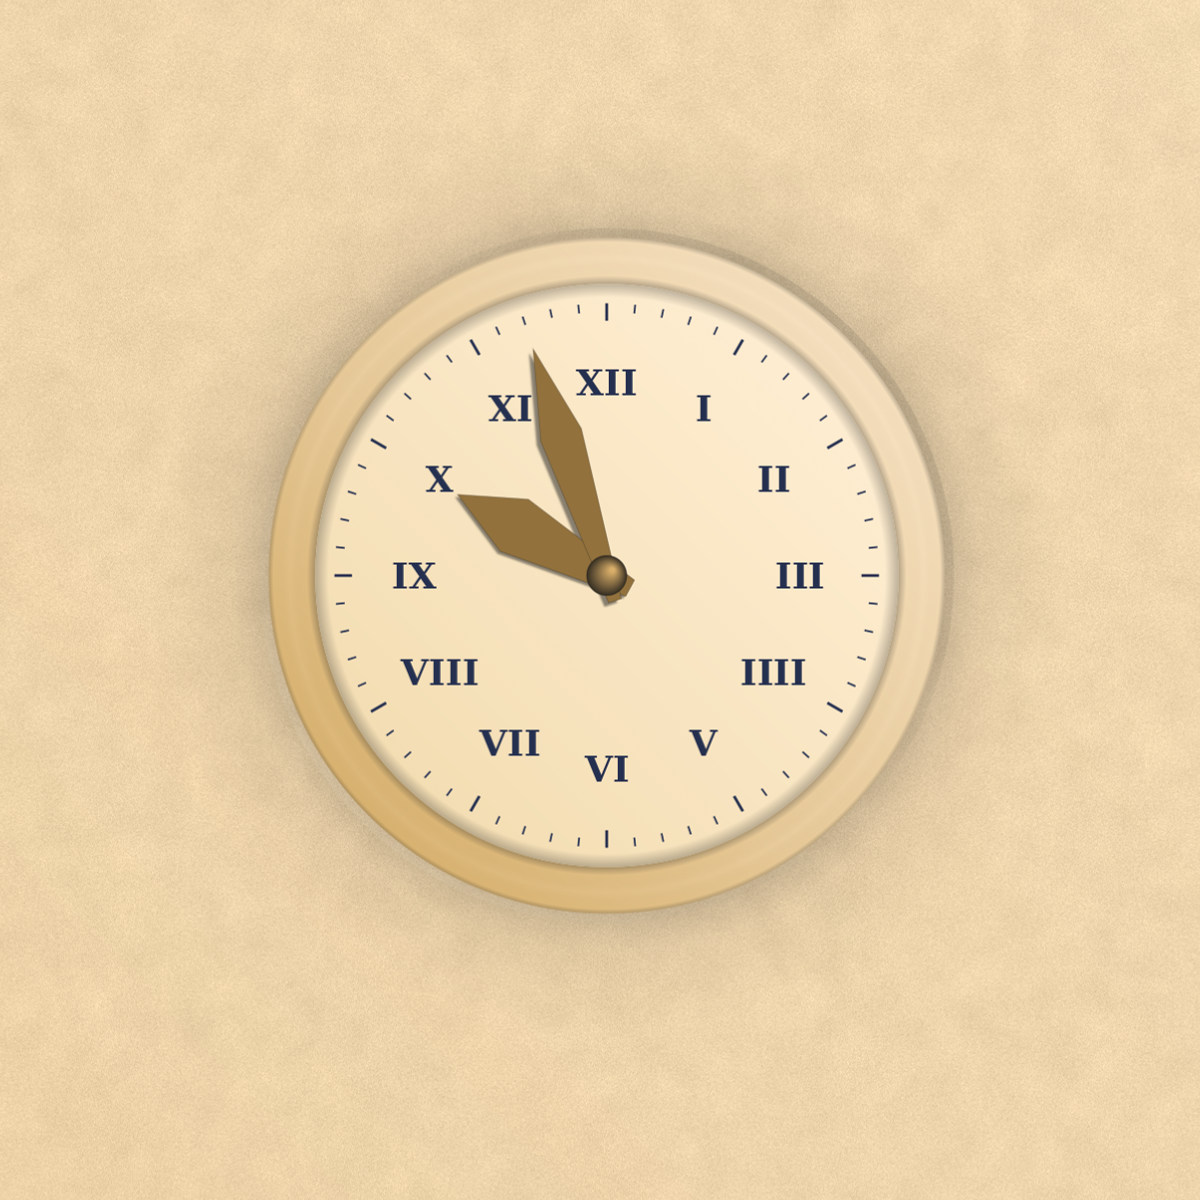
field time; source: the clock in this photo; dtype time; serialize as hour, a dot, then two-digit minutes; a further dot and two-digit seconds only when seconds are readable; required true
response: 9.57
